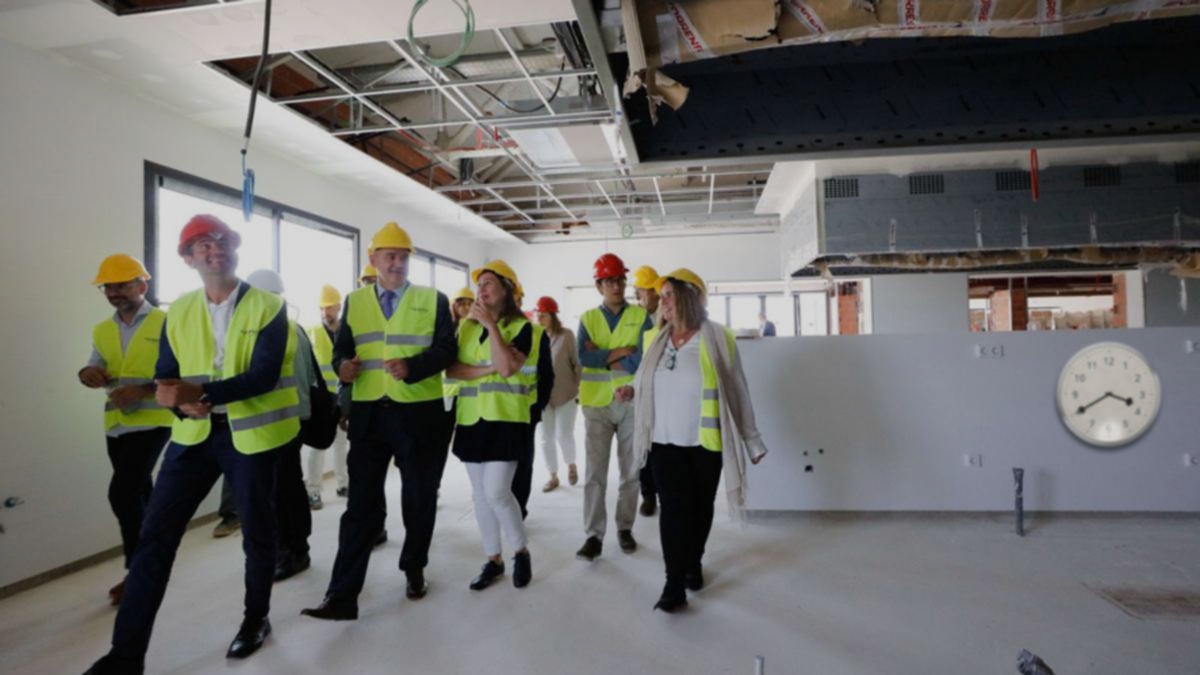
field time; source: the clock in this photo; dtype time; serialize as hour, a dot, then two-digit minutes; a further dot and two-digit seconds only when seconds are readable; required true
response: 3.40
